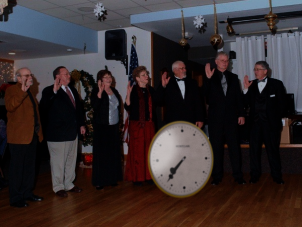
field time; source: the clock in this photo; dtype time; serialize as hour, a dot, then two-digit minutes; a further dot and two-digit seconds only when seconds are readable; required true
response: 7.37
